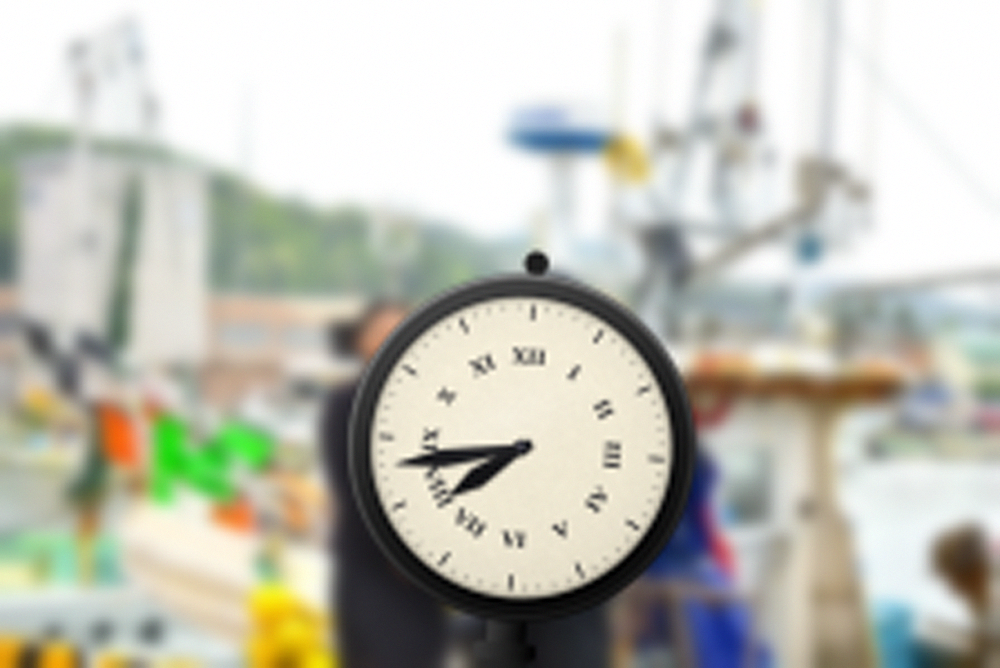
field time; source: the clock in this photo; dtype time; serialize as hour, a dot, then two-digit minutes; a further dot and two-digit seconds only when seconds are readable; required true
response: 7.43
